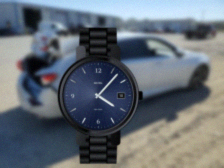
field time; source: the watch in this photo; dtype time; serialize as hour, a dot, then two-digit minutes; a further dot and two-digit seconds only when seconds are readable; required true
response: 4.07
